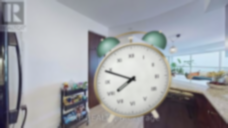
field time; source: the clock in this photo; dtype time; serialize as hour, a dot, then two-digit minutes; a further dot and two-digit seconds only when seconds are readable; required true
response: 7.49
